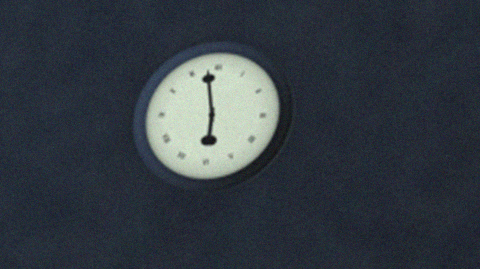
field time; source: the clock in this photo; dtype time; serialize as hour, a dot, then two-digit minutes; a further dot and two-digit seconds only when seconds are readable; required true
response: 5.58
